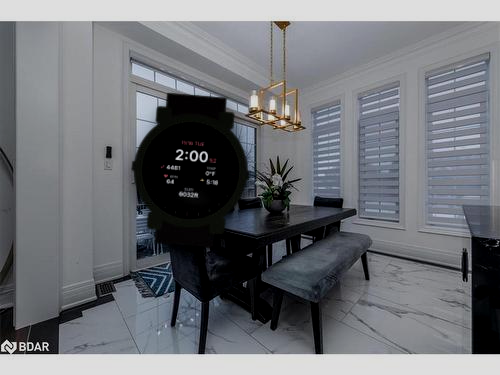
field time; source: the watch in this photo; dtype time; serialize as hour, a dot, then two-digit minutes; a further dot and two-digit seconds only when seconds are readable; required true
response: 2.00
